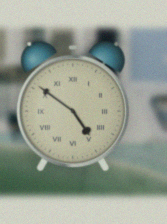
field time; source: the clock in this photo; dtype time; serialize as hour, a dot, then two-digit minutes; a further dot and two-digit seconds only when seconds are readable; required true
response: 4.51
